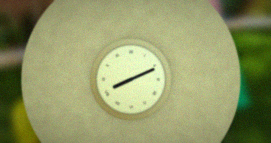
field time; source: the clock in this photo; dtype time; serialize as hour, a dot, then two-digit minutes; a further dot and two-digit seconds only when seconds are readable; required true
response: 8.11
